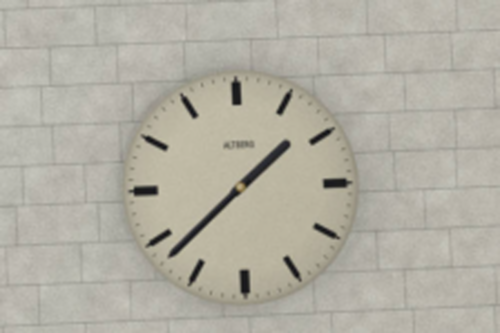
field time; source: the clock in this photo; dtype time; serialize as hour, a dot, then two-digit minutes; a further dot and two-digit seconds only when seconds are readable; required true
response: 1.38
